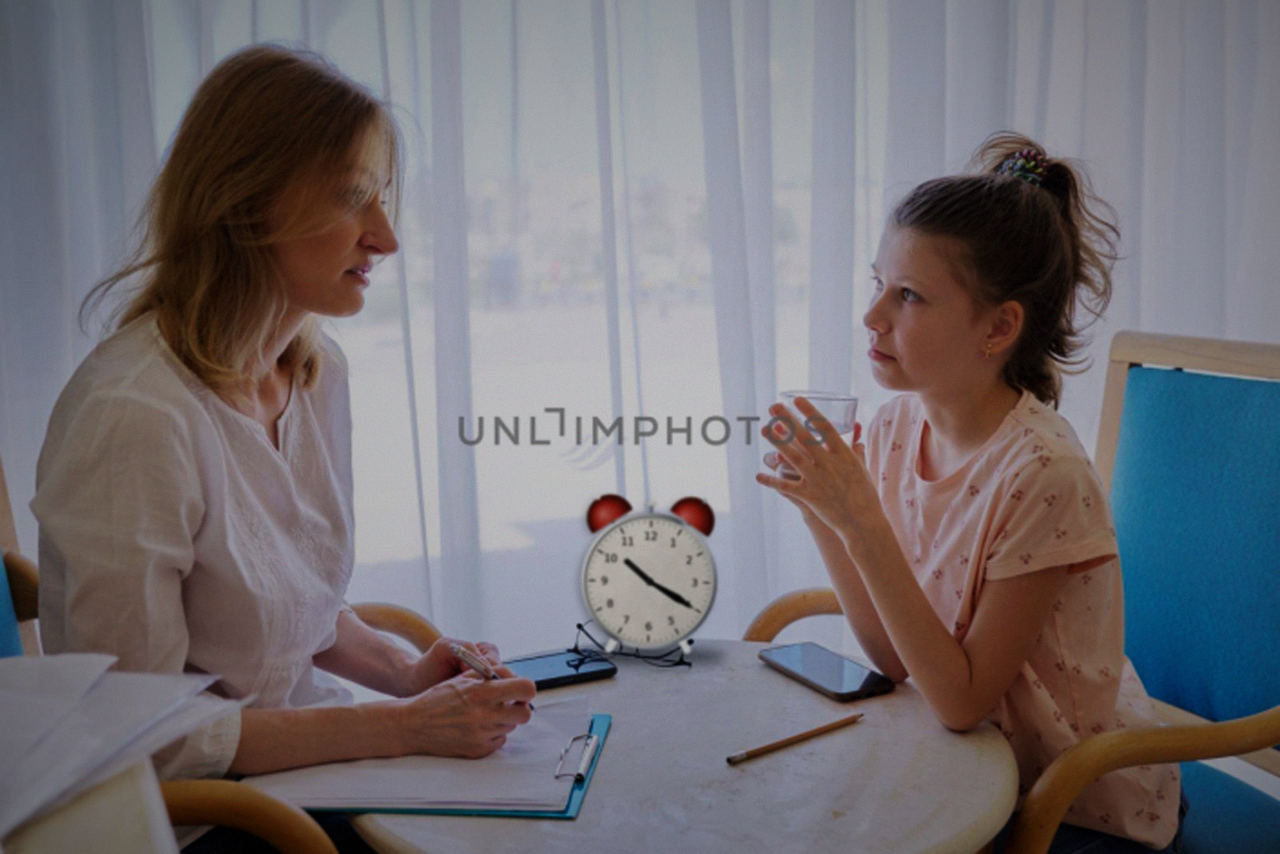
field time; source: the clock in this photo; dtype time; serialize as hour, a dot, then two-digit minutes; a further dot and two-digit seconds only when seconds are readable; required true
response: 10.20
